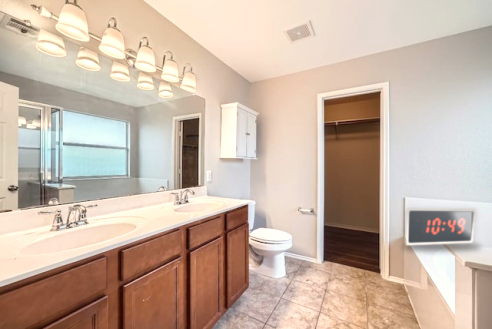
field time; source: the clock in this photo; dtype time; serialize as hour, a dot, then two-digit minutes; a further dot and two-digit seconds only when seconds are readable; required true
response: 10.49
